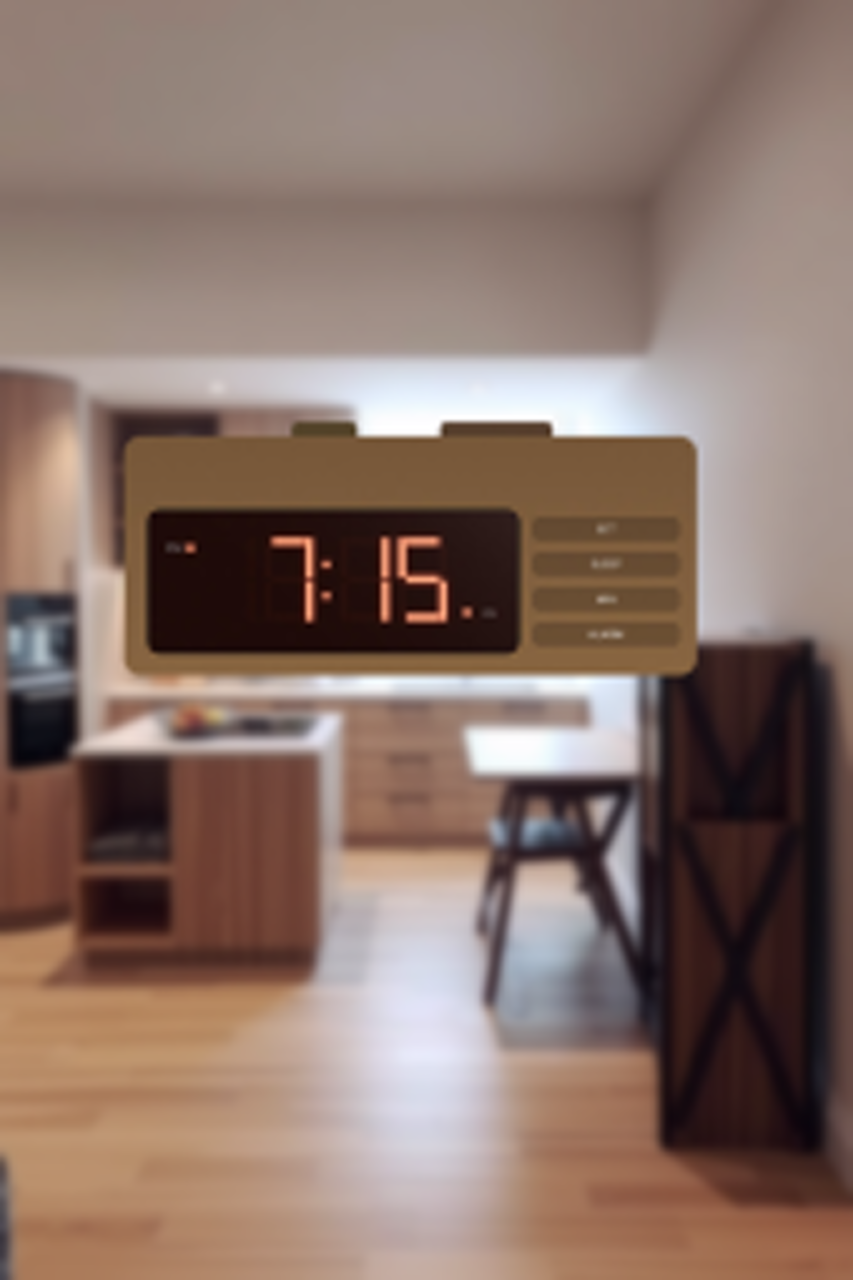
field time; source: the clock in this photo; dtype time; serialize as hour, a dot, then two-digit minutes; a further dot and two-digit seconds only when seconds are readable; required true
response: 7.15
